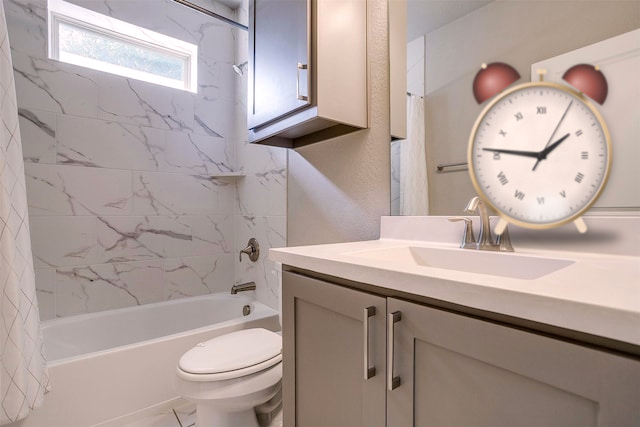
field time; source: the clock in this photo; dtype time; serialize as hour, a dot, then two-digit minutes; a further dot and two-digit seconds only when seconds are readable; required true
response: 1.46.05
